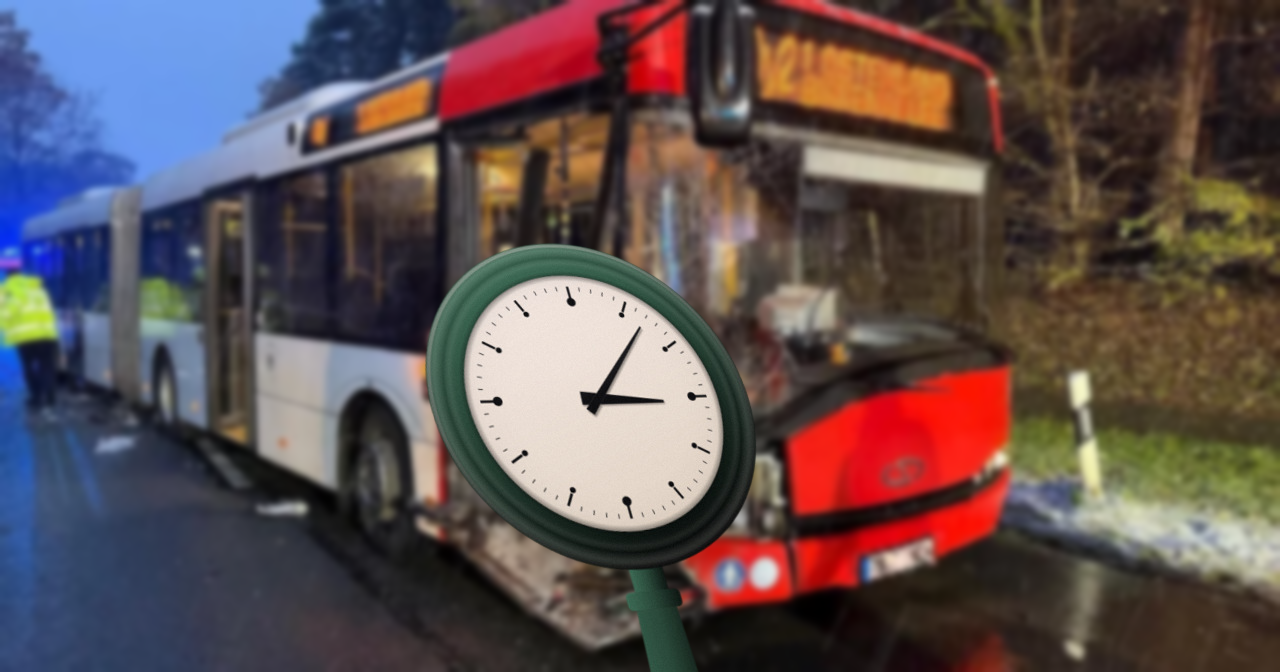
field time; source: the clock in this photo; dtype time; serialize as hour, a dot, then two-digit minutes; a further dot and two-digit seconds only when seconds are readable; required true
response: 3.07
